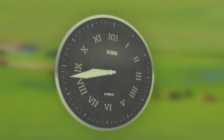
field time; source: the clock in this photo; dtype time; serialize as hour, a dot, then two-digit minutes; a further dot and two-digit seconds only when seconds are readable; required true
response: 8.43
